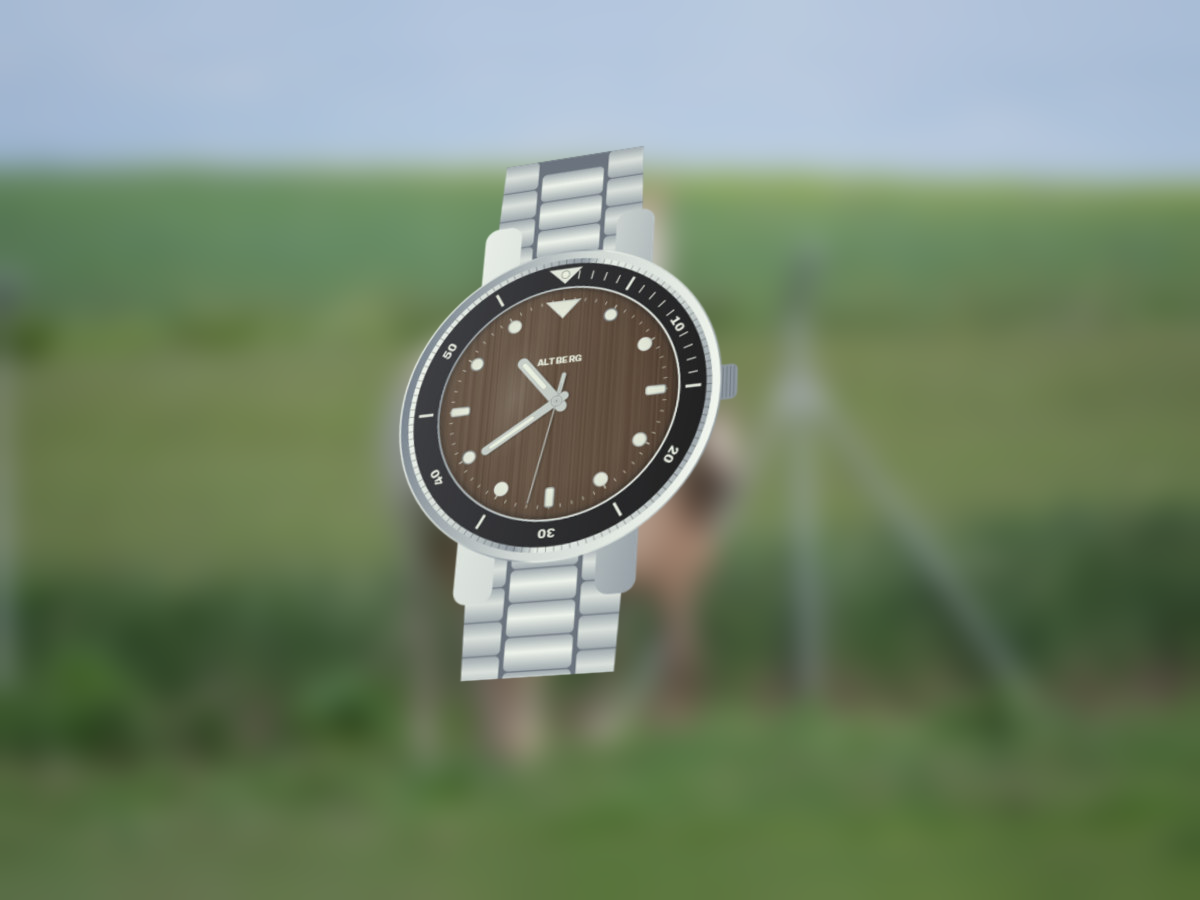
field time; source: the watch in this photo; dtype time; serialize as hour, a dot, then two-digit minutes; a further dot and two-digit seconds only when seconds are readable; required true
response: 10.39.32
